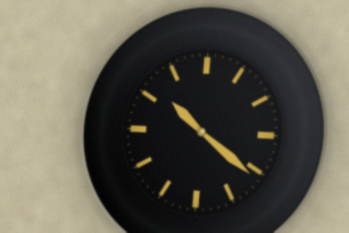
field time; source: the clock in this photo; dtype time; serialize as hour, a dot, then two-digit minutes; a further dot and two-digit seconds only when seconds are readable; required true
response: 10.21
